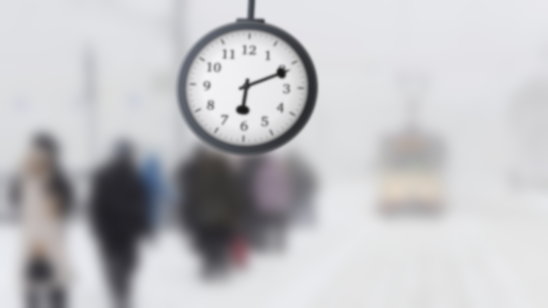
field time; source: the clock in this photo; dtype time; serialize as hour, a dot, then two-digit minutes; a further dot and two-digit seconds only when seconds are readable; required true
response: 6.11
